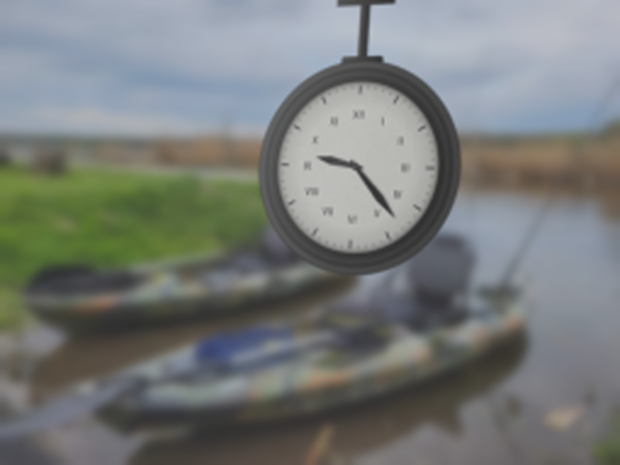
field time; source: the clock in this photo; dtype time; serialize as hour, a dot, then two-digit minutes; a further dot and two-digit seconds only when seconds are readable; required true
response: 9.23
